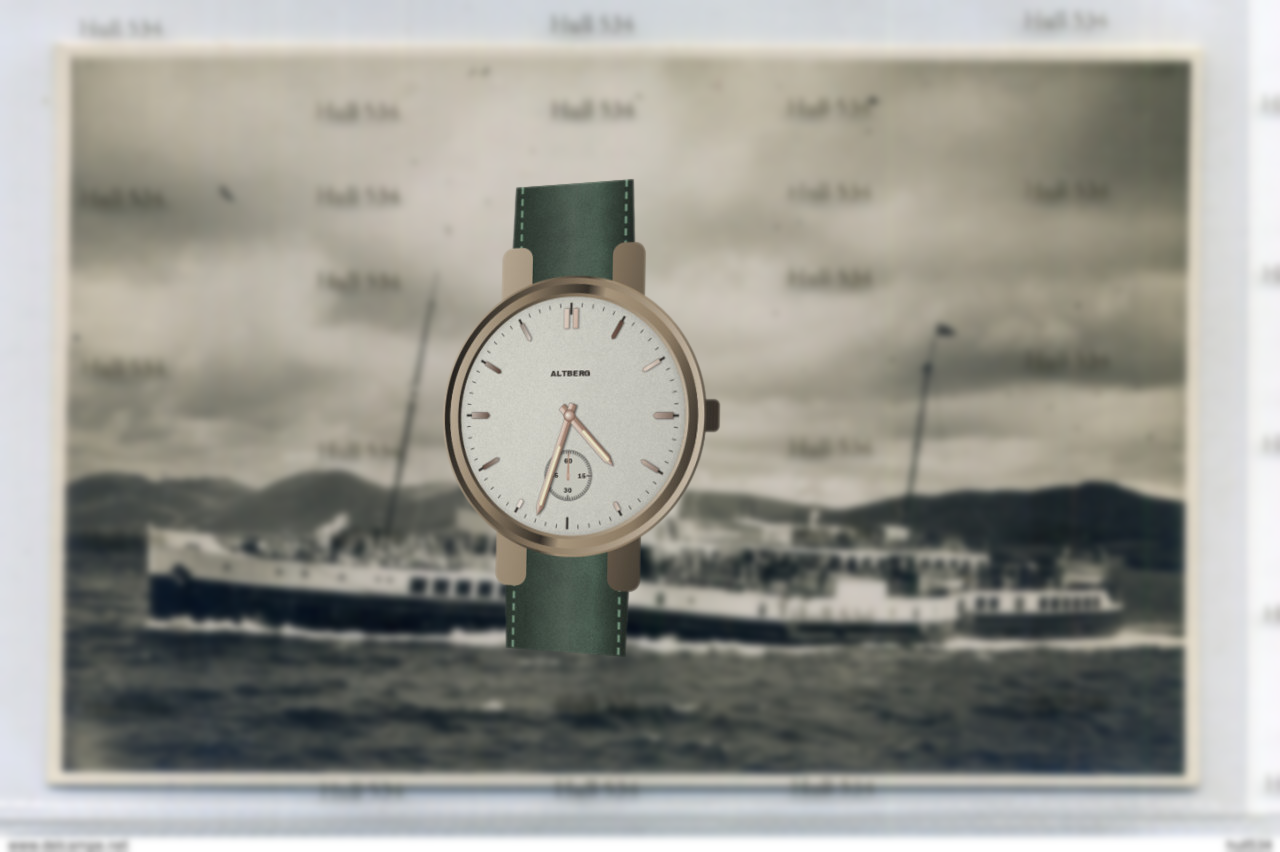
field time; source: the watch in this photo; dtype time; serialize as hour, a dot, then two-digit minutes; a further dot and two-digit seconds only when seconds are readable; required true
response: 4.33
